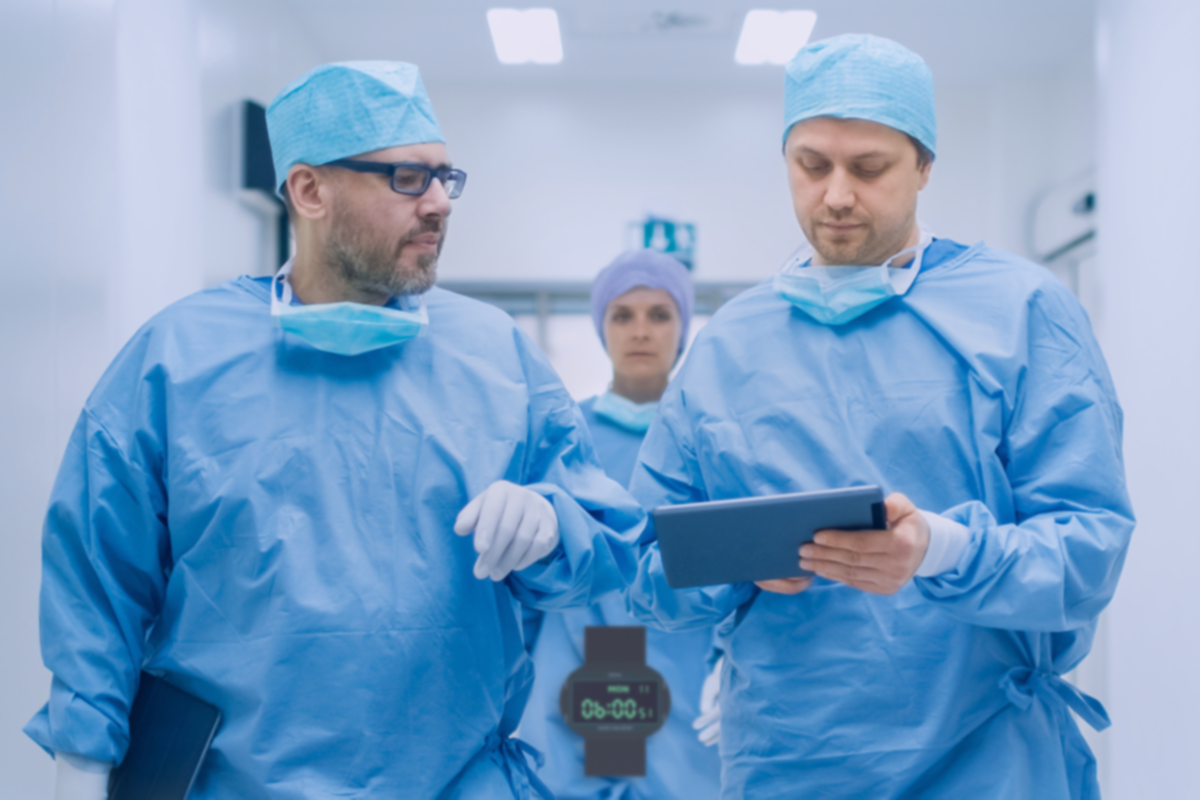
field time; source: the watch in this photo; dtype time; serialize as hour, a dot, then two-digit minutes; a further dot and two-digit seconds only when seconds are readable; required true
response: 6.00
